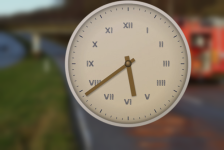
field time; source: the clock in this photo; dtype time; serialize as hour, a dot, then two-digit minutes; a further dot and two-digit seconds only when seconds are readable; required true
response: 5.39
